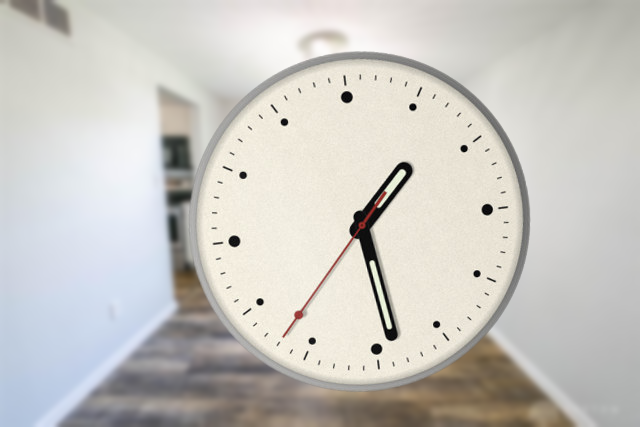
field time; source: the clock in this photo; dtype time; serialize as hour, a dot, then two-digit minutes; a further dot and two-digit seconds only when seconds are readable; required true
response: 1.28.37
